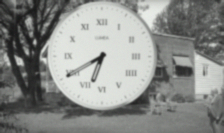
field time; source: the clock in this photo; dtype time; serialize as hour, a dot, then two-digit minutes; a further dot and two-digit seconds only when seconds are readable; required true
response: 6.40
